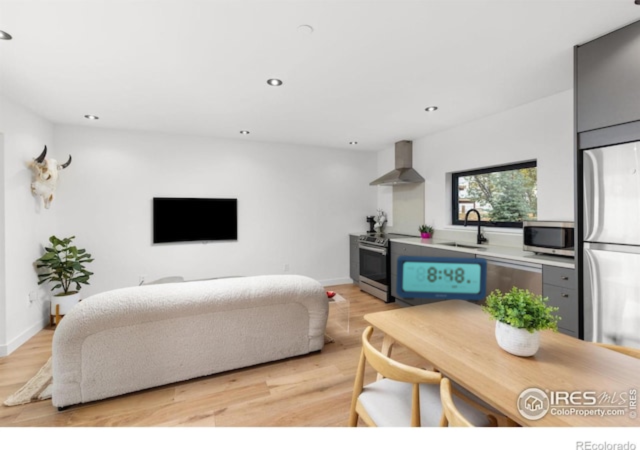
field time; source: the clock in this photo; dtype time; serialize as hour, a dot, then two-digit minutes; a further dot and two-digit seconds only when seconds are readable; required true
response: 8.48
